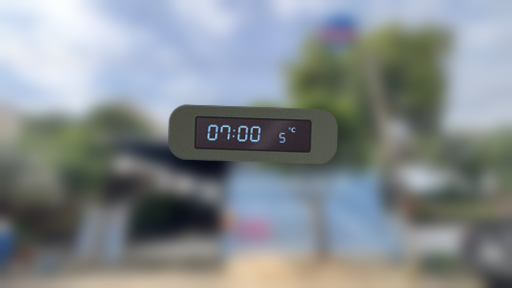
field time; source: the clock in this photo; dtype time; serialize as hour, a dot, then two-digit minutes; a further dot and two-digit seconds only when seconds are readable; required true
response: 7.00
